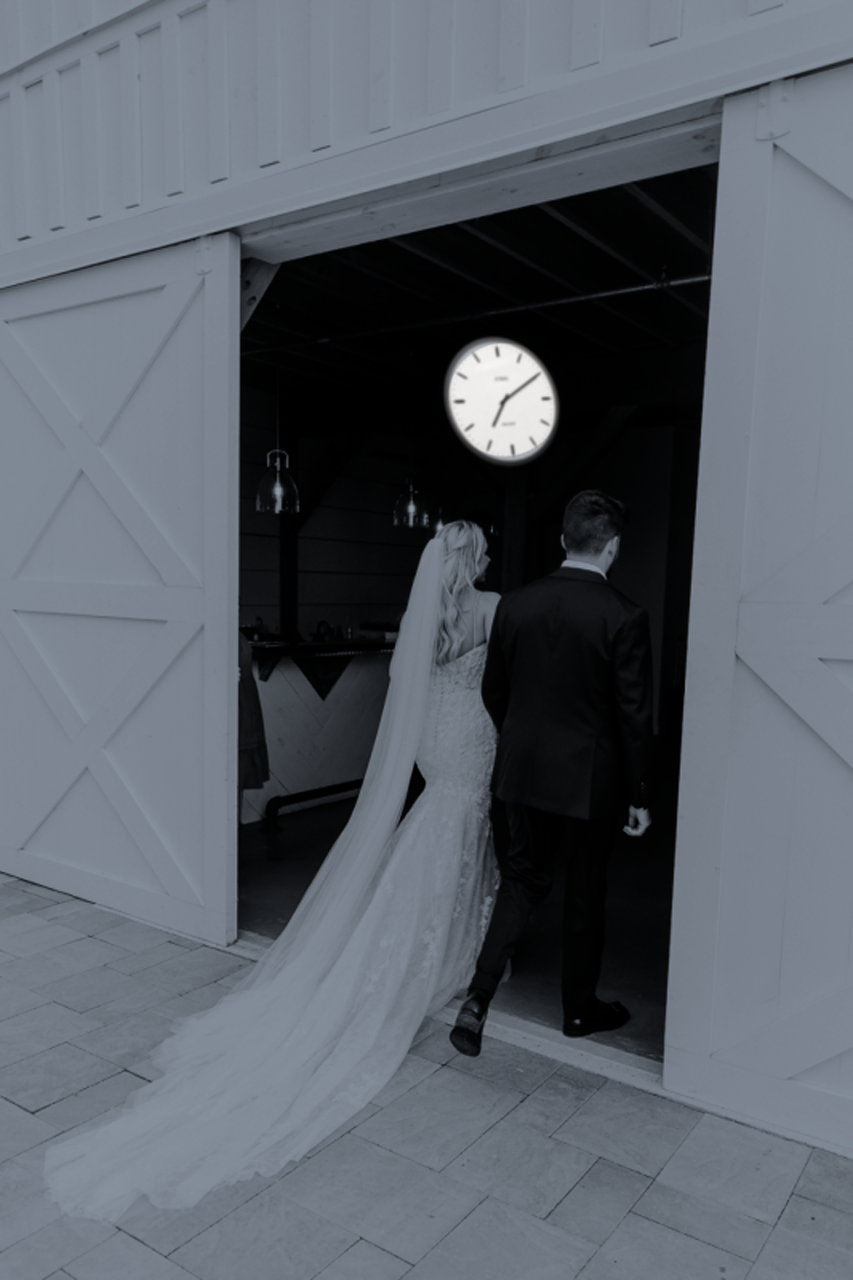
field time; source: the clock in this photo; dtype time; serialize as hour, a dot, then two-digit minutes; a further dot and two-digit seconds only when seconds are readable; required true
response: 7.10
